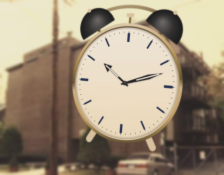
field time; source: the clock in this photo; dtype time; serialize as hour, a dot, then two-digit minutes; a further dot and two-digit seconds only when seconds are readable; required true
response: 10.12
